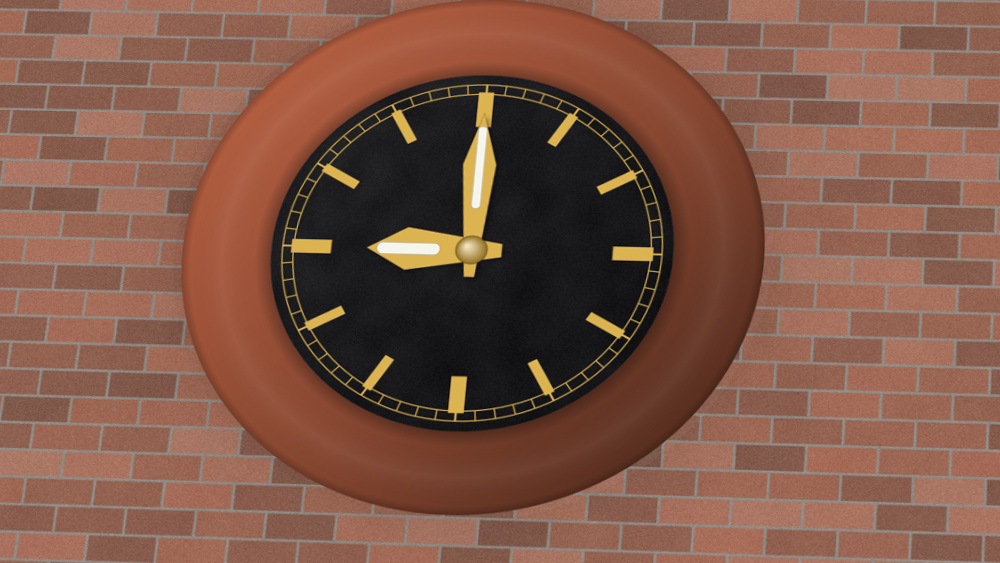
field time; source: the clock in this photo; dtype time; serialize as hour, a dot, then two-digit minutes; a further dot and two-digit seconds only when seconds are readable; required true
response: 9.00
